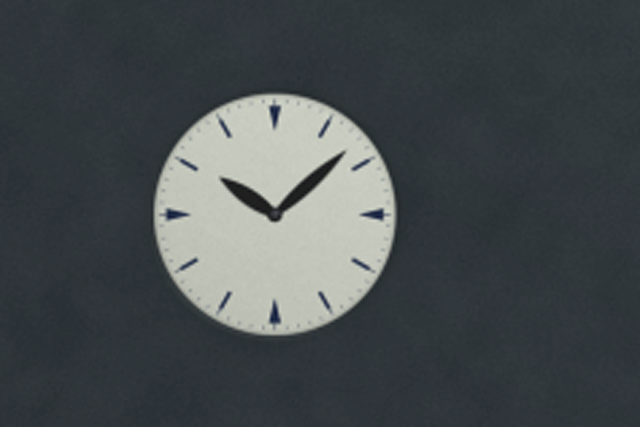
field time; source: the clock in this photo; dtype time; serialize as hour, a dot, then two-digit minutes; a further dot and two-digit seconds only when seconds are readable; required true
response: 10.08
